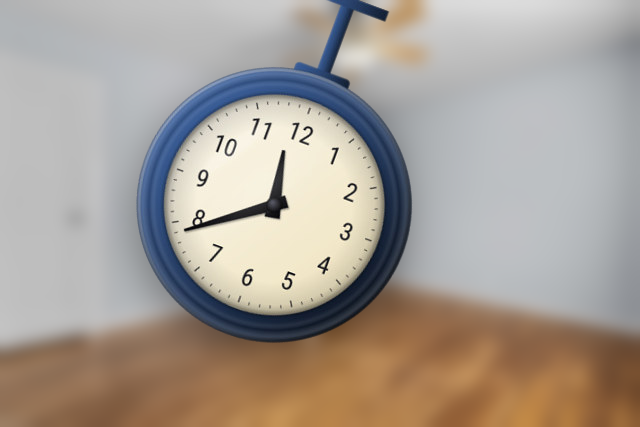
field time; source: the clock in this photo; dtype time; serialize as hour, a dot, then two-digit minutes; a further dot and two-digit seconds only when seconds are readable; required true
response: 11.39
